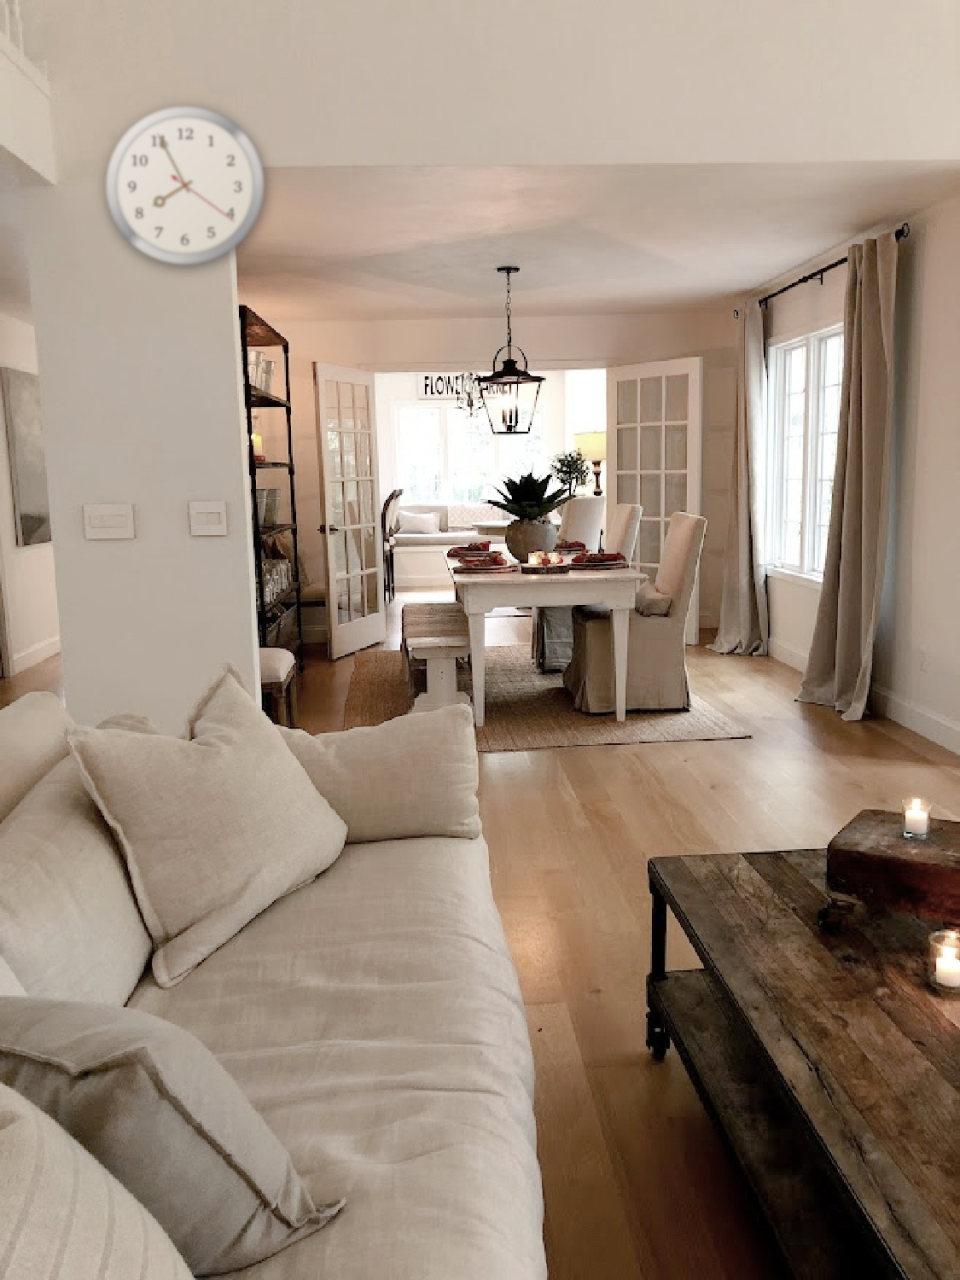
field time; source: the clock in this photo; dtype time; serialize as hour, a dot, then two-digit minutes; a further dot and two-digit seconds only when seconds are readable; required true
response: 7.55.21
